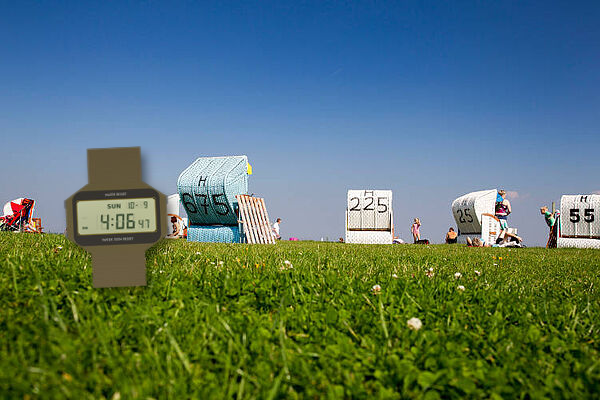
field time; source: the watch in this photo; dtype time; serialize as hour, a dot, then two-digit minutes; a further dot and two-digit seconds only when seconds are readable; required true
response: 4.06.47
